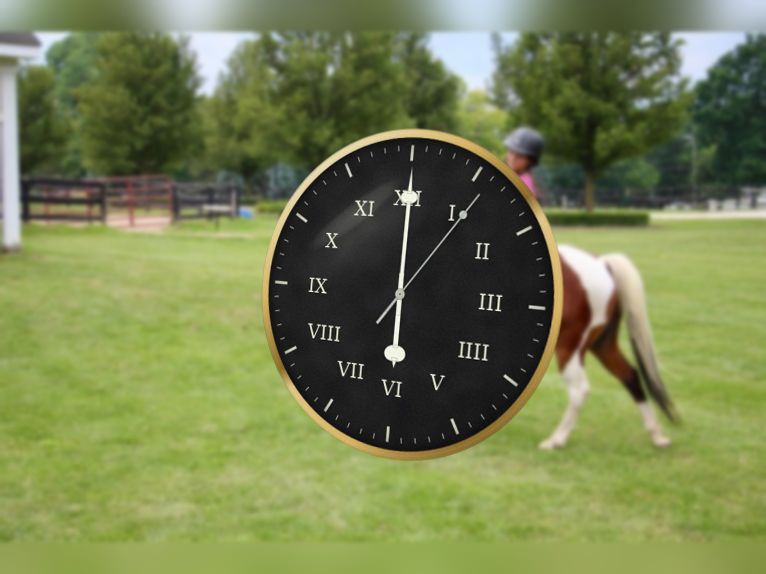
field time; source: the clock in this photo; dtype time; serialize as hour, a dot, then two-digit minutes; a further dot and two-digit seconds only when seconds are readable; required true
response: 6.00.06
